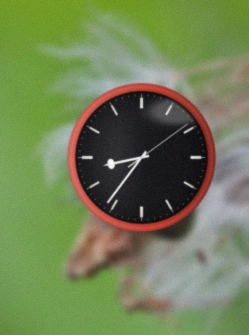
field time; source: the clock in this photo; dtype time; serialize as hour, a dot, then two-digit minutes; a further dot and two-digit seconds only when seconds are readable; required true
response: 8.36.09
